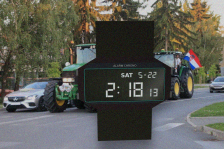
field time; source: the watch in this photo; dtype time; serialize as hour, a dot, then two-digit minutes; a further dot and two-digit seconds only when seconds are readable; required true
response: 2.18.13
